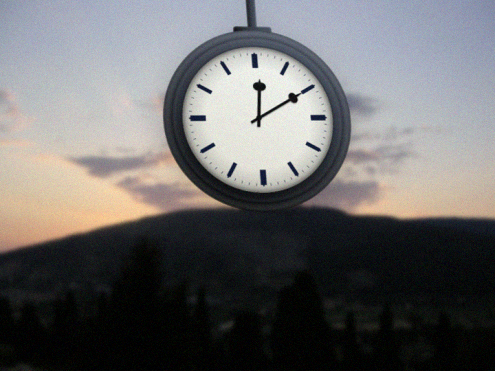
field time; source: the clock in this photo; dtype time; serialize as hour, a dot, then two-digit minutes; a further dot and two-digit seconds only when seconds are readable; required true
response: 12.10
